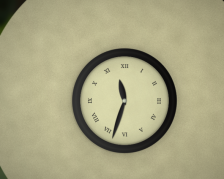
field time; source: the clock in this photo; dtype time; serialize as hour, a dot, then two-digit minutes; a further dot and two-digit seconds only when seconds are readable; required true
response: 11.33
